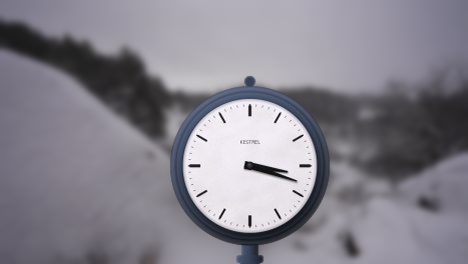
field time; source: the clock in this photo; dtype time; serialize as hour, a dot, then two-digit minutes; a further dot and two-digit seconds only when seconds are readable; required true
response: 3.18
